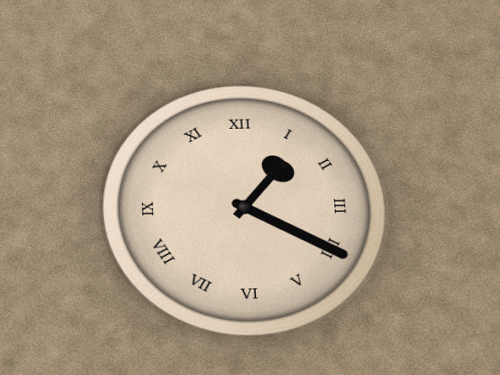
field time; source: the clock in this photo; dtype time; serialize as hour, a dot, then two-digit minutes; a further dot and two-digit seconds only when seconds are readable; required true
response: 1.20
